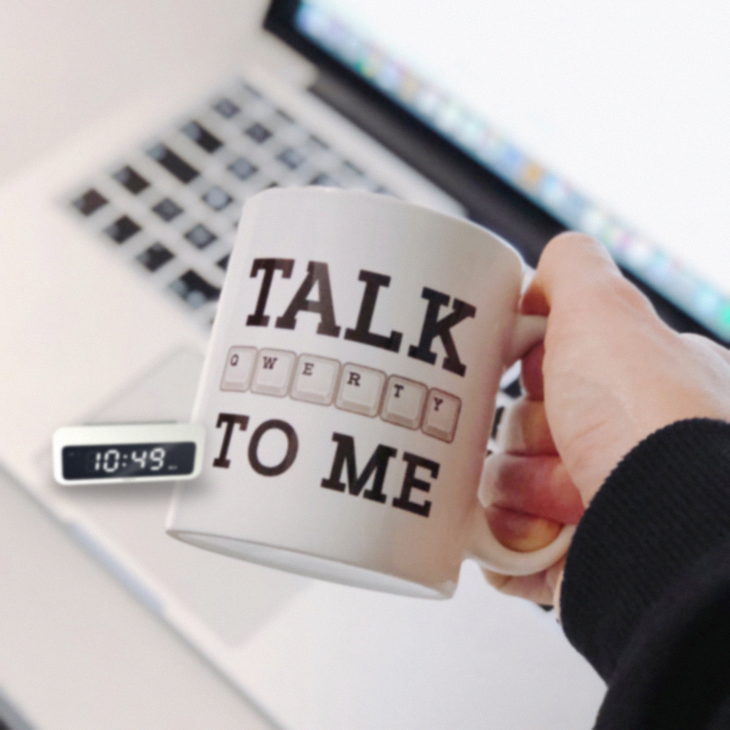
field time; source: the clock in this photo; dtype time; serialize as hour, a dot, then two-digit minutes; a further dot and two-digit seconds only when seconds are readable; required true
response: 10.49
